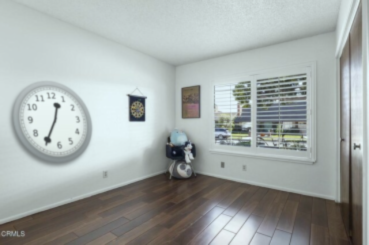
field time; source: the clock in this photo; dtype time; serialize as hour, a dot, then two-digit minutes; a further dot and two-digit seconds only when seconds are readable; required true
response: 12.35
